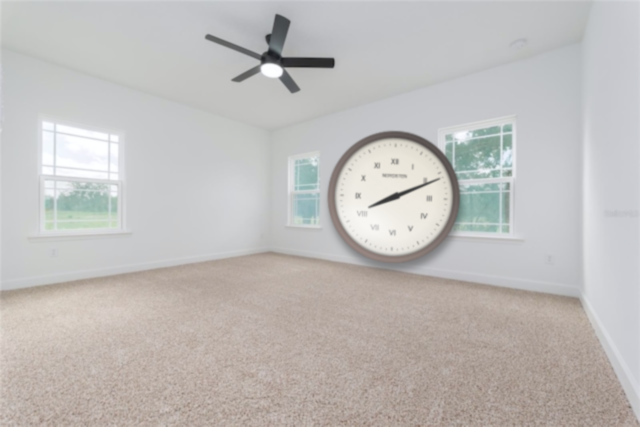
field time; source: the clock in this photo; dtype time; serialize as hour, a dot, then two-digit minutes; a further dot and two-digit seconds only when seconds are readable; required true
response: 8.11
